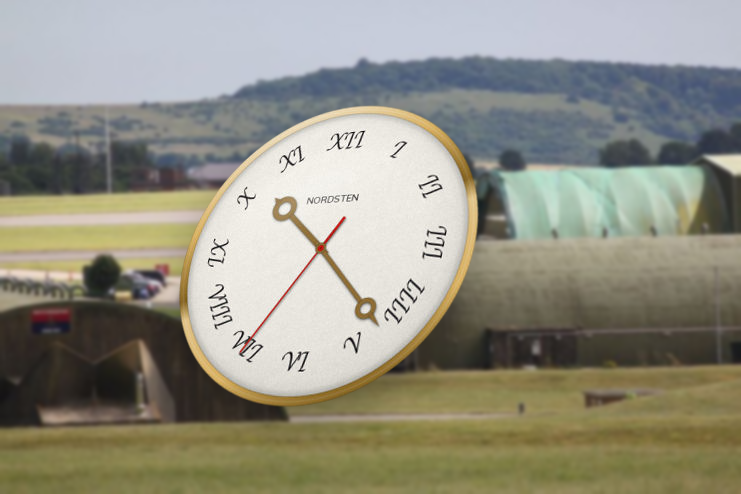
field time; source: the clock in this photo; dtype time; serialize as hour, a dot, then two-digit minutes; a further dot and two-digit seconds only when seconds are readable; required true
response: 10.22.35
